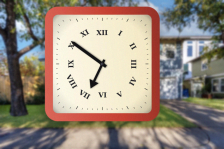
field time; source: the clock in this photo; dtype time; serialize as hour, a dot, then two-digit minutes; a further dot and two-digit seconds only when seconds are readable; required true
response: 6.51
